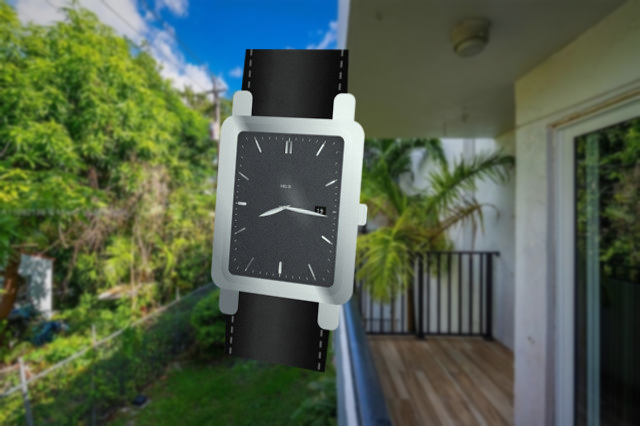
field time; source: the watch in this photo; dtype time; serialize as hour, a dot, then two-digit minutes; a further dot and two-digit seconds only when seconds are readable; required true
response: 8.16
